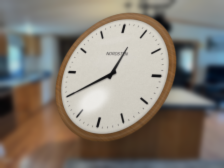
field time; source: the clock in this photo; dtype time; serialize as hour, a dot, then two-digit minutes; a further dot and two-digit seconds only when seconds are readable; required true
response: 12.40
